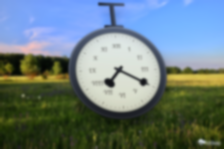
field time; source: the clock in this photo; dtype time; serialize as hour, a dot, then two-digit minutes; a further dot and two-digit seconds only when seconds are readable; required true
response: 7.20
